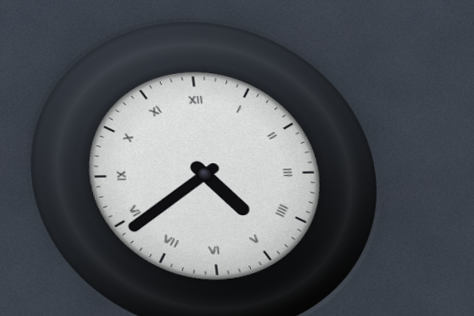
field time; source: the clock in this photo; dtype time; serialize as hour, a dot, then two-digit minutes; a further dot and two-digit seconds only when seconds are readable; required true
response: 4.39
